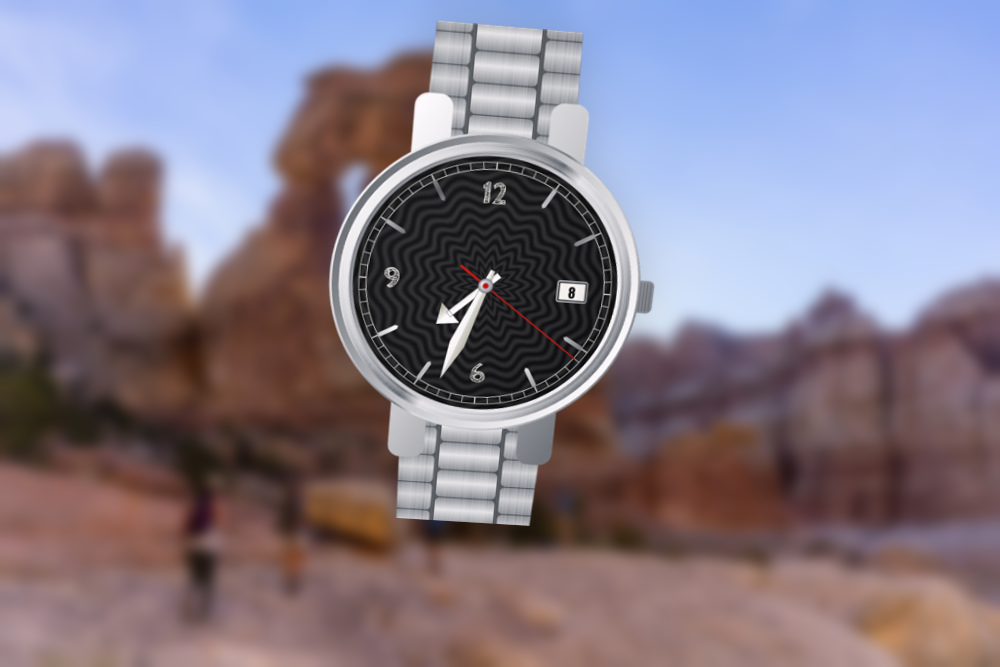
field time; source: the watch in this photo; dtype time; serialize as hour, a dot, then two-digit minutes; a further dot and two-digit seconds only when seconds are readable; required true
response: 7.33.21
